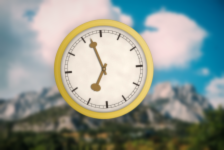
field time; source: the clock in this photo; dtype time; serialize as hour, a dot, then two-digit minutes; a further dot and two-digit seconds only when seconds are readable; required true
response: 6.57
